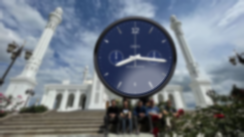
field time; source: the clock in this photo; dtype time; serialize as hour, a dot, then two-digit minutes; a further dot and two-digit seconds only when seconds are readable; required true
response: 8.16
